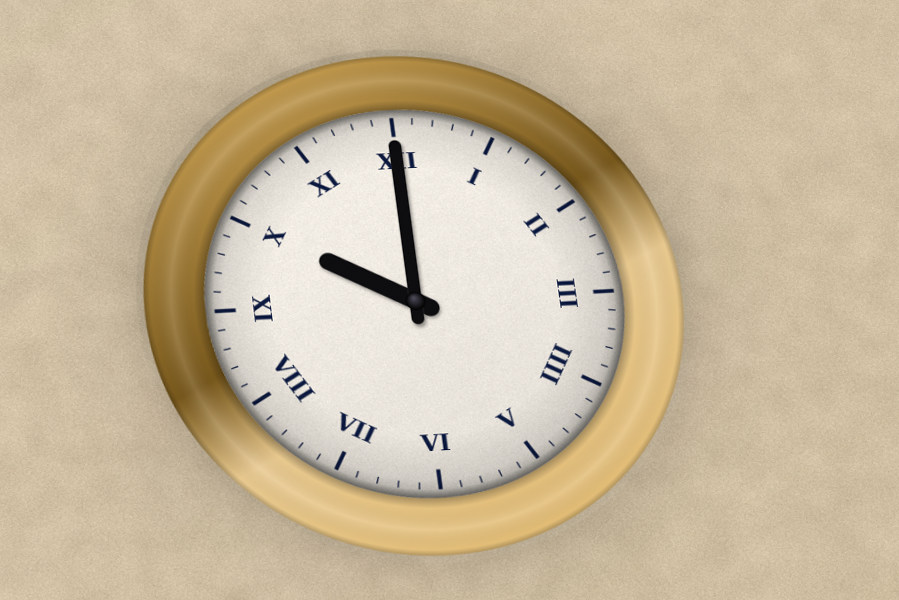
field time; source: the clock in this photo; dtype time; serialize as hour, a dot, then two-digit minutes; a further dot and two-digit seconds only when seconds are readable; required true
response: 10.00
